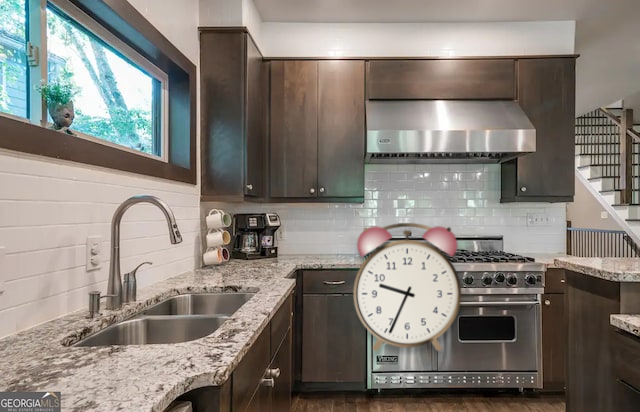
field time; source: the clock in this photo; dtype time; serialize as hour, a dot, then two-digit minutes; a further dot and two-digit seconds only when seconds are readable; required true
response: 9.34
